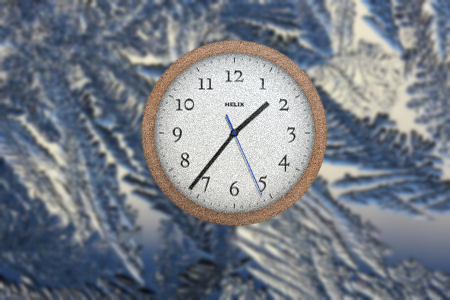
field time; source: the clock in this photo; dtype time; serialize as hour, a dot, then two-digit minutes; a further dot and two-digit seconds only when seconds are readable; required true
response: 1.36.26
